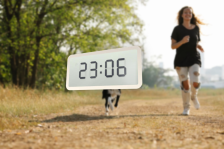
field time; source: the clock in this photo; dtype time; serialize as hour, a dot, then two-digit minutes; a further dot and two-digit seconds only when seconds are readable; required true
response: 23.06
